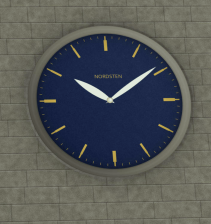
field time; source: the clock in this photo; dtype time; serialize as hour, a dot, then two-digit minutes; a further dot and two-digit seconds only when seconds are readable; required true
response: 10.09
